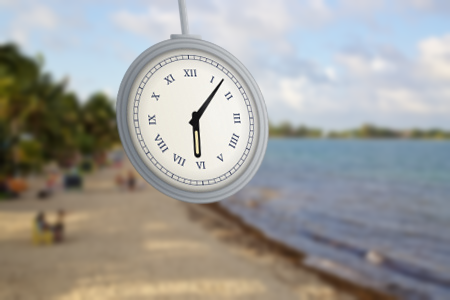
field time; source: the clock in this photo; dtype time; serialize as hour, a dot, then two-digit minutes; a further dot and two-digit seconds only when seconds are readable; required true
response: 6.07
